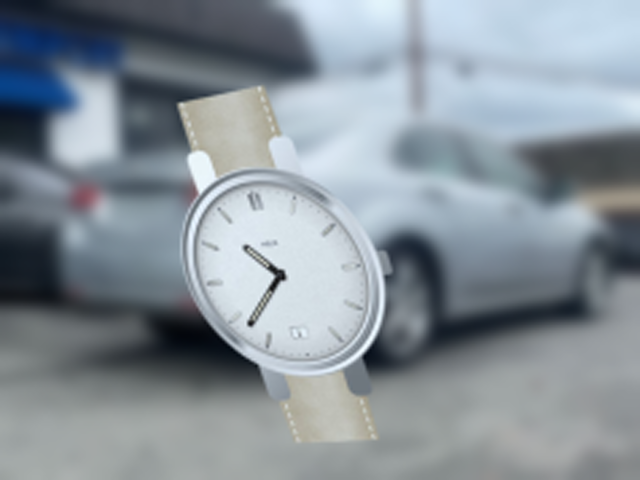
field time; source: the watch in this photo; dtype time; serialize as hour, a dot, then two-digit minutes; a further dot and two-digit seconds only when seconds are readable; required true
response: 10.38
